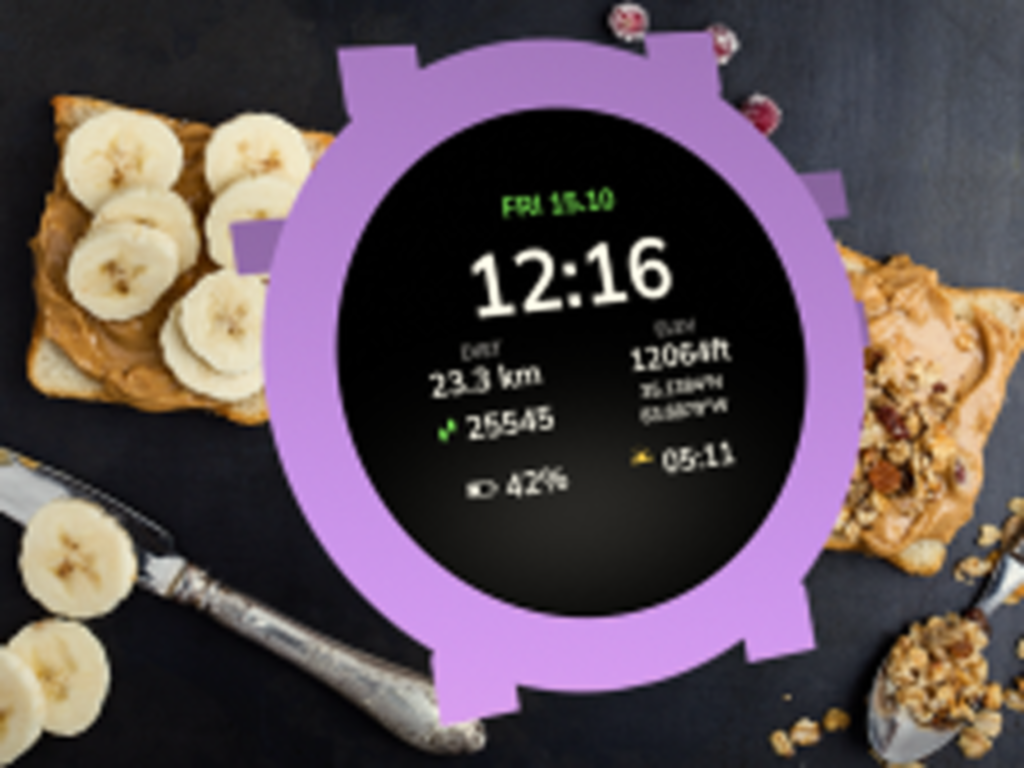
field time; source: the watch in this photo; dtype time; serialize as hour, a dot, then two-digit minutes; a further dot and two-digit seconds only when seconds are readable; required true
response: 12.16
